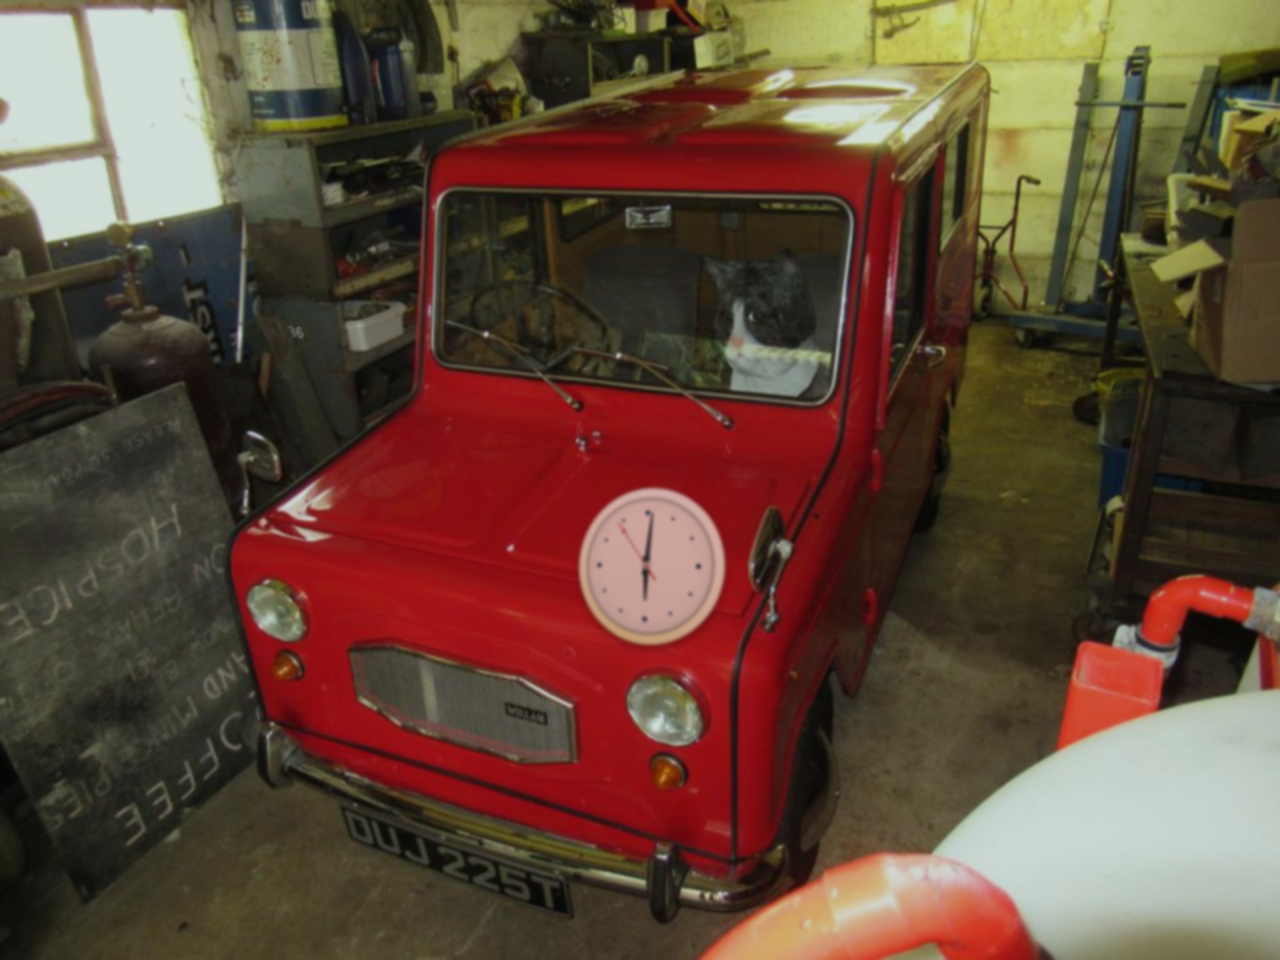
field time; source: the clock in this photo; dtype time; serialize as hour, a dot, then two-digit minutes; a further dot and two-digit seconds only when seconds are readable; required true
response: 6.00.54
